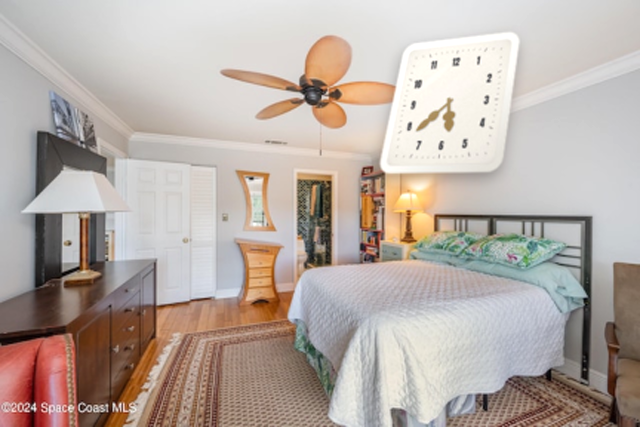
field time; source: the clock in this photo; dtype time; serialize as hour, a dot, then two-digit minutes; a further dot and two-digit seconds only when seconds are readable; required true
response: 5.38
